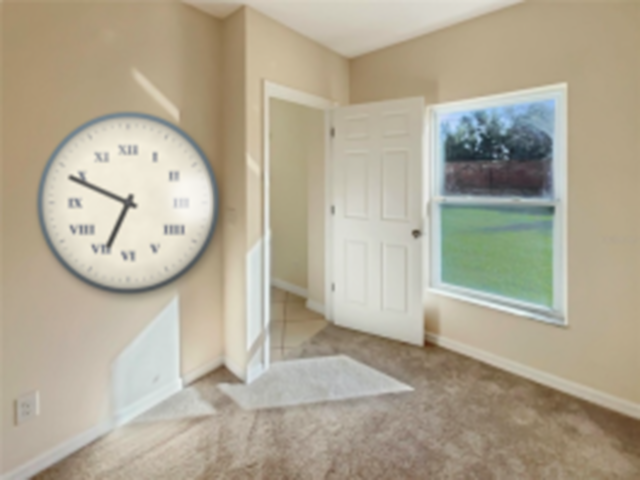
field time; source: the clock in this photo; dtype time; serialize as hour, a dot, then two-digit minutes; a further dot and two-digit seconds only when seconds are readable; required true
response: 6.49
